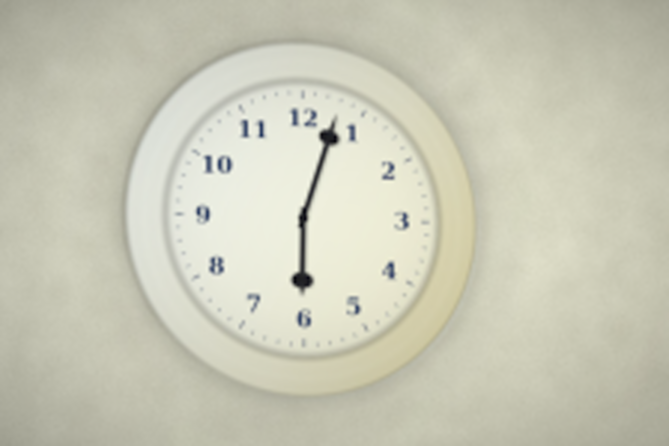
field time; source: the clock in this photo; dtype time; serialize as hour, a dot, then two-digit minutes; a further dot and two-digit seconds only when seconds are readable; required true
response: 6.03
